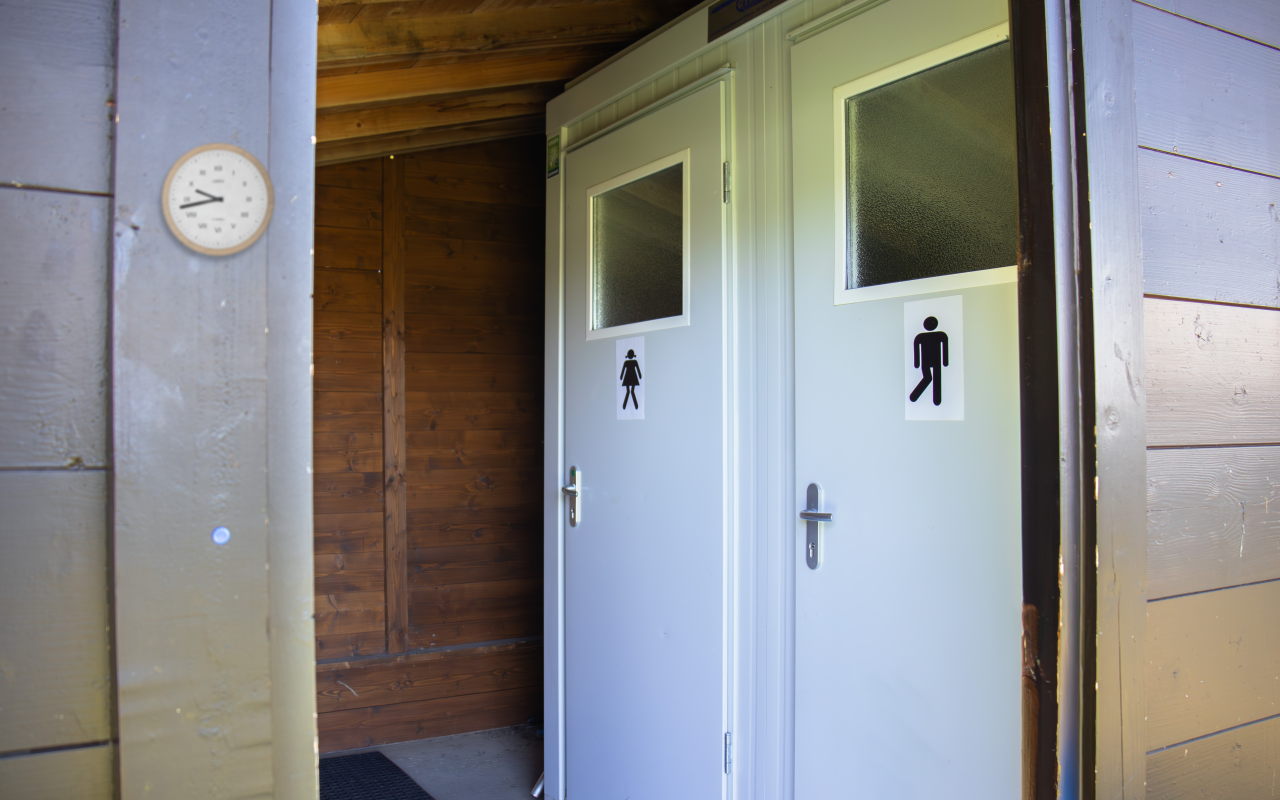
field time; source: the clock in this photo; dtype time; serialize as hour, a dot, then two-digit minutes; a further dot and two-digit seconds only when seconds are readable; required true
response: 9.43
